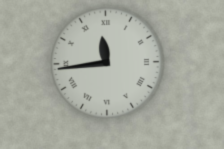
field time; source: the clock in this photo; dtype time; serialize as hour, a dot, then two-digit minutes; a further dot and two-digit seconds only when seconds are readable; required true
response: 11.44
